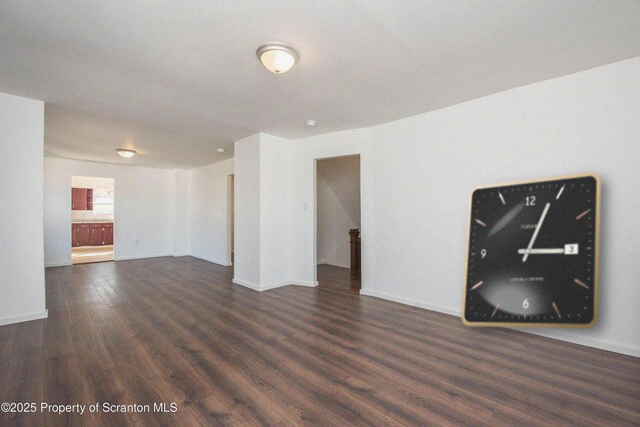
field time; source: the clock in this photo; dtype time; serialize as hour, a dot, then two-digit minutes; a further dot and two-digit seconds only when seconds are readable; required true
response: 3.04
